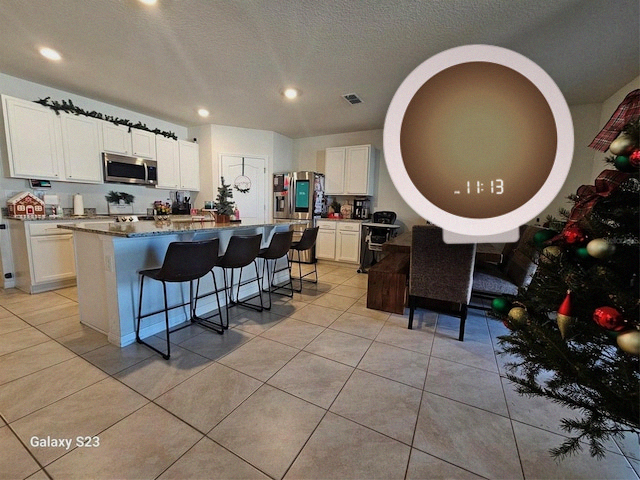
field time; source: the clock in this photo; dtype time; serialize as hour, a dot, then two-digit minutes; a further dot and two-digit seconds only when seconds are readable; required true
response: 11.13
